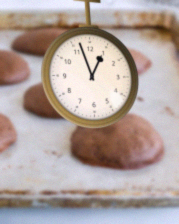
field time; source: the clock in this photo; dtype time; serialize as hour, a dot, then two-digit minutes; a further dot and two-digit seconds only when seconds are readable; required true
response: 12.57
